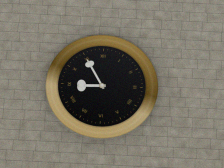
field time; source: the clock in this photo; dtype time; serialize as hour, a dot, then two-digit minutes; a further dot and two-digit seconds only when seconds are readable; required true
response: 8.55
